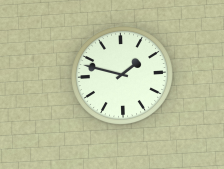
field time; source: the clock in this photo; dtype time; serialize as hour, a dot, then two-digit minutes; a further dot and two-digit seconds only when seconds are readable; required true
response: 1.48
